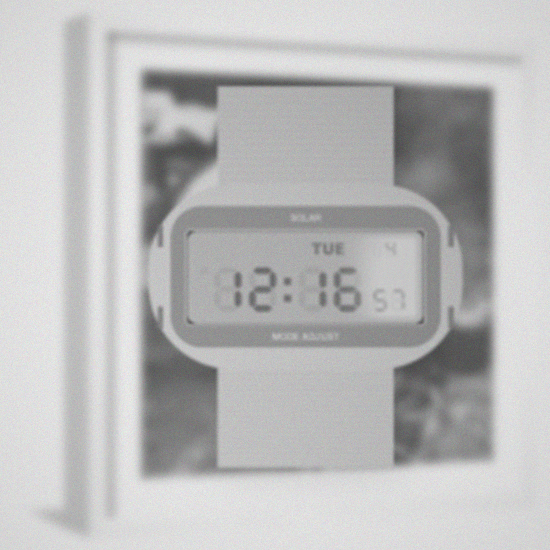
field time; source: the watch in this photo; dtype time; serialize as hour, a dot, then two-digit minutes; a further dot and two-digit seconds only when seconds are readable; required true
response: 12.16.57
